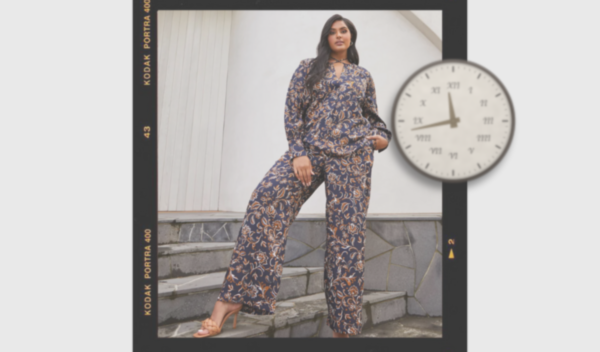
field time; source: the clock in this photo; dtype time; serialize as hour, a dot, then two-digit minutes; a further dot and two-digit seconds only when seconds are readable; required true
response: 11.43
